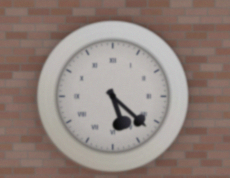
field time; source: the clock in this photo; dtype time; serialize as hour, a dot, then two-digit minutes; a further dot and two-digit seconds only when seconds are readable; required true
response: 5.22
